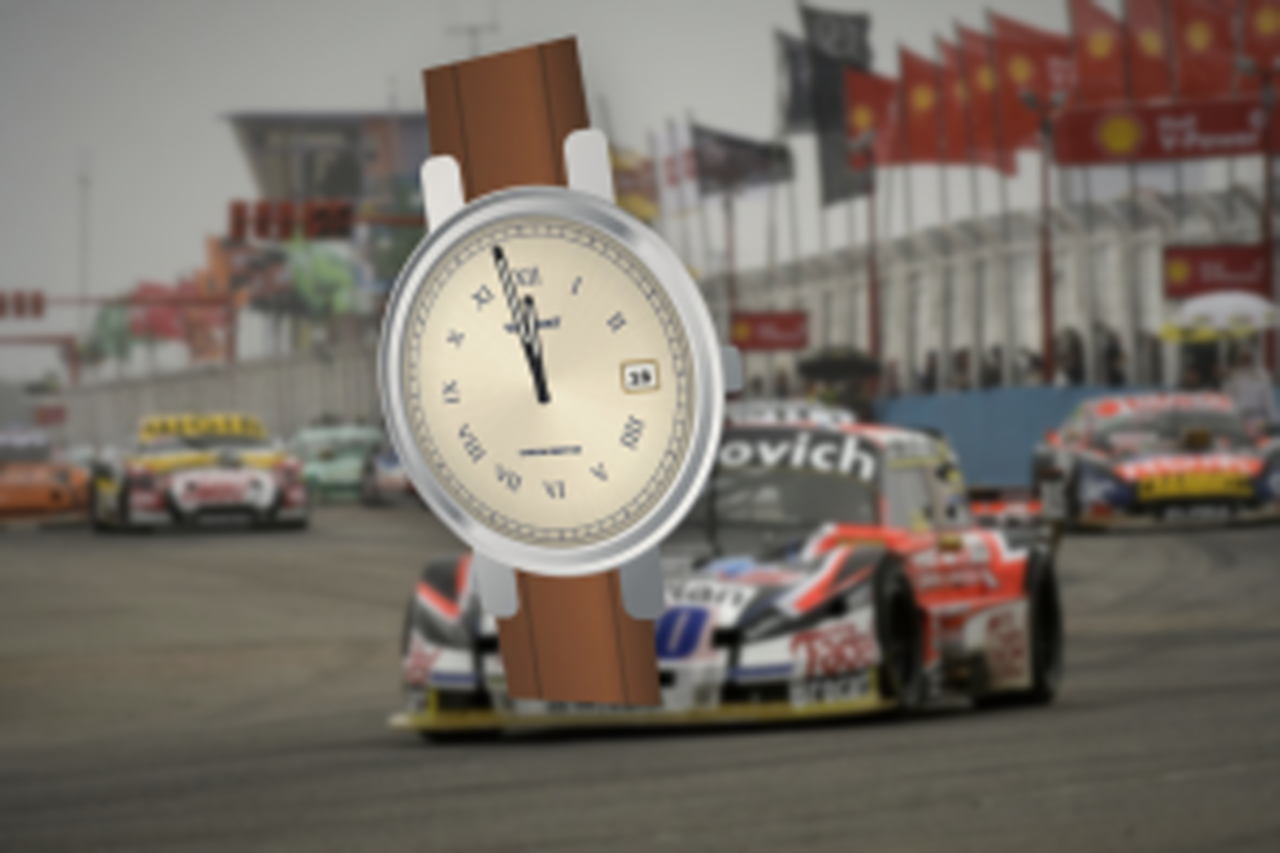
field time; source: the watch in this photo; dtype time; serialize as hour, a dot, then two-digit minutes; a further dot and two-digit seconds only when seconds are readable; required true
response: 11.58
